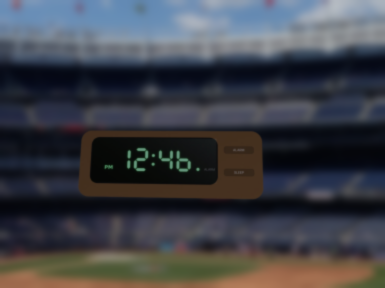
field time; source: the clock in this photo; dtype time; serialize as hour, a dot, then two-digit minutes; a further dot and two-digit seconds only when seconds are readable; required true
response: 12.46
